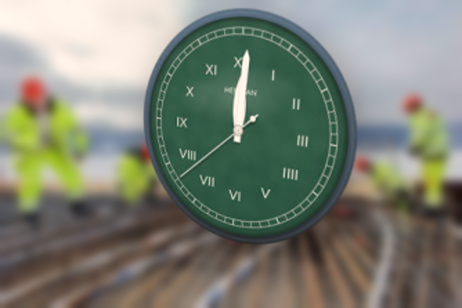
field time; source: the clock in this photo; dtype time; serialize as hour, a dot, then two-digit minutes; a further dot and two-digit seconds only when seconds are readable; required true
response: 12.00.38
